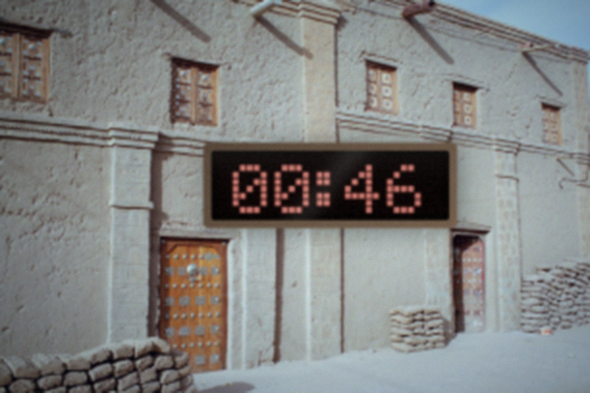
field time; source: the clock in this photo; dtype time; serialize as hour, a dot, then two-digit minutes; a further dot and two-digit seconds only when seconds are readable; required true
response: 0.46
